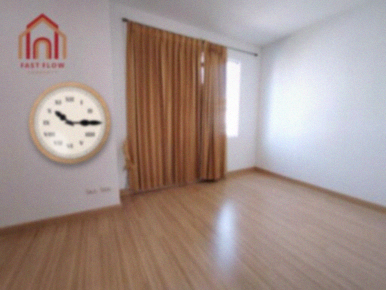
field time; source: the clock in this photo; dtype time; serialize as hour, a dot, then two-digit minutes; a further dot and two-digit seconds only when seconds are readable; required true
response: 10.15
